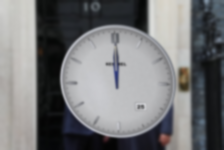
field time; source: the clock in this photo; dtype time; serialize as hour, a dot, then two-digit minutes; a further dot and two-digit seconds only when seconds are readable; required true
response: 12.00
